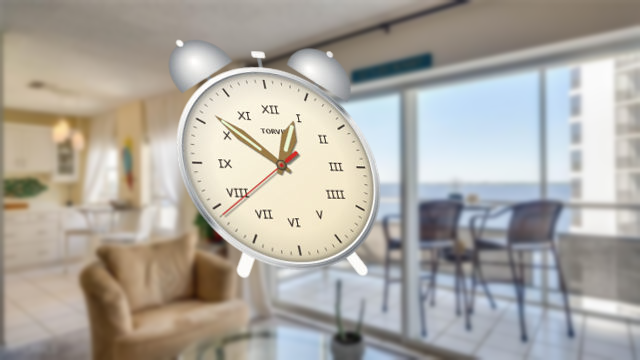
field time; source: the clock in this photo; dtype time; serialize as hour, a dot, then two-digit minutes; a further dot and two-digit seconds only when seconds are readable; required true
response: 12.51.39
